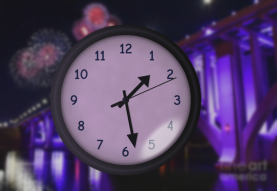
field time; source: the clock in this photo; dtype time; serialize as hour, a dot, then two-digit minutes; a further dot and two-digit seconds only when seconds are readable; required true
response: 1.28.11
